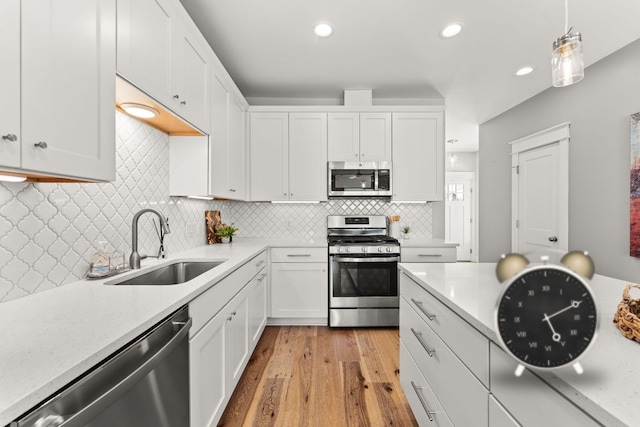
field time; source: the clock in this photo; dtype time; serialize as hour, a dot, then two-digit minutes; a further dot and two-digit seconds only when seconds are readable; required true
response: 5.11
